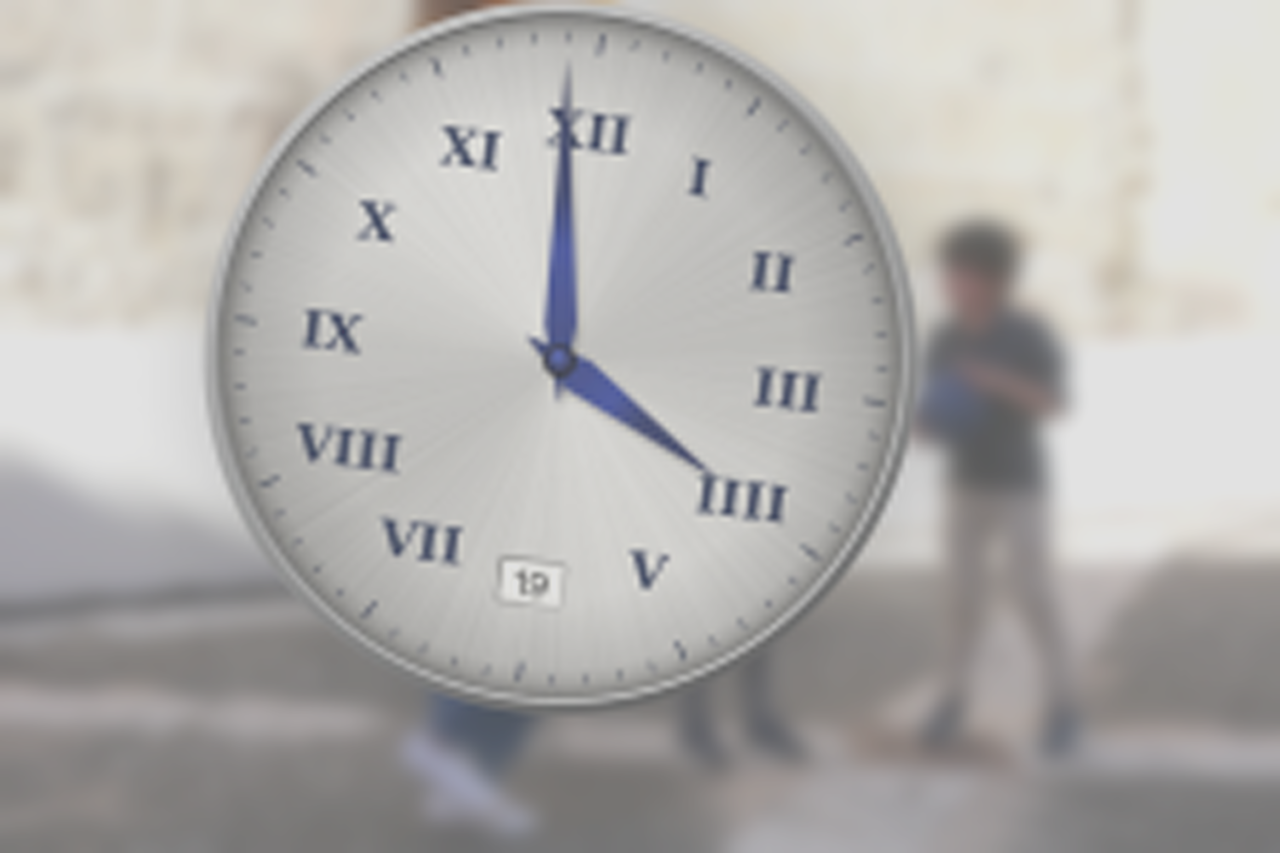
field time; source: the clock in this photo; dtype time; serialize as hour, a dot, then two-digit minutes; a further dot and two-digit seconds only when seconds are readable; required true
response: 3.59
